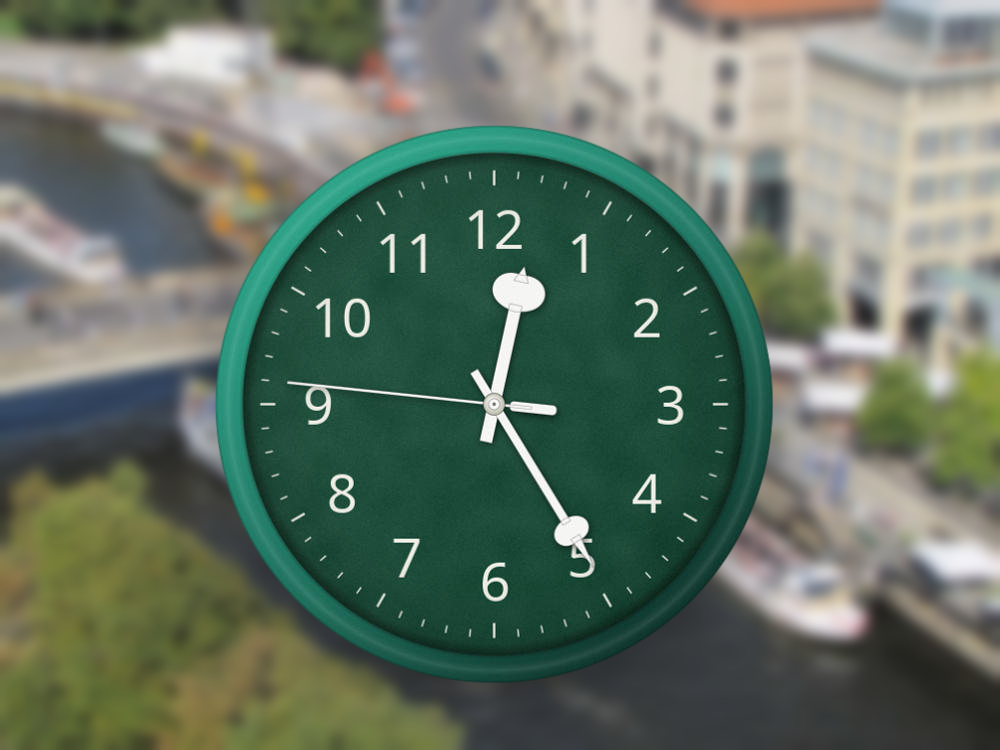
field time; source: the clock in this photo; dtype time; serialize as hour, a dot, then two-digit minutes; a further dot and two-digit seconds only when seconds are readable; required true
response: 12.24.46
